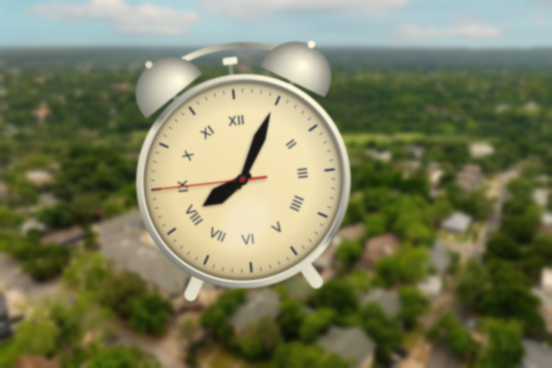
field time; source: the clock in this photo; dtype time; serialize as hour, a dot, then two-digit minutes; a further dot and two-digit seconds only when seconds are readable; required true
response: 8.04.45
